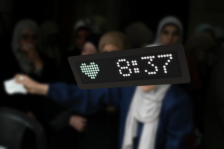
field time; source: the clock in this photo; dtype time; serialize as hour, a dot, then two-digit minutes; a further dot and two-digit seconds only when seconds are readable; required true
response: 8.37
